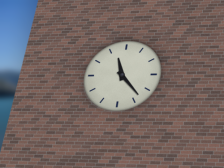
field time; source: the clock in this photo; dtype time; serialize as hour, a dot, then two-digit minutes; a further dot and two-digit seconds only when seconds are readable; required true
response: 11.23
